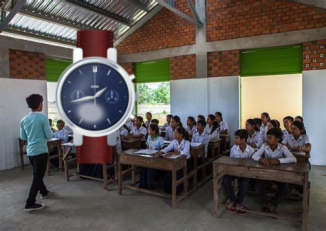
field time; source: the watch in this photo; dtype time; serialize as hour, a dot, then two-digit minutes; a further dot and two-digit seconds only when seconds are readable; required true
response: 1.43
